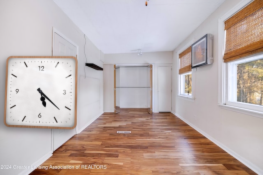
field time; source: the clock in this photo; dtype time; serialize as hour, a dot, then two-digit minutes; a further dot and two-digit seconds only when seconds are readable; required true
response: 5.22
